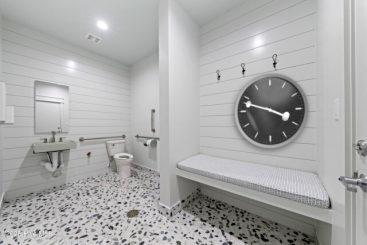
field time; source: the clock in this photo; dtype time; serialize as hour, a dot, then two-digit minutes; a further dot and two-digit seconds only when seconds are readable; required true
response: 3.48
